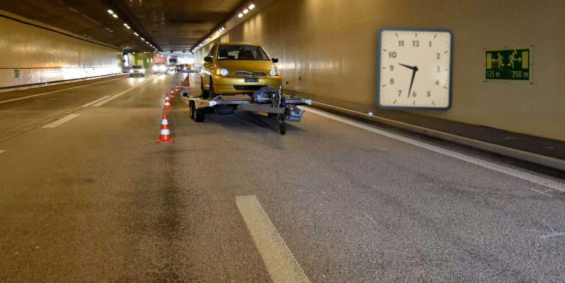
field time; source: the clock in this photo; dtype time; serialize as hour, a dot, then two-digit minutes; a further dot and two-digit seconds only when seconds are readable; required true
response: 9.32
